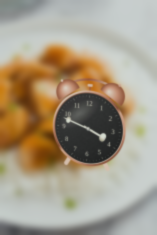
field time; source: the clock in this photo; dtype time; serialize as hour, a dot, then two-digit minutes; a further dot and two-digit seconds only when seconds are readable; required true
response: 3.48
